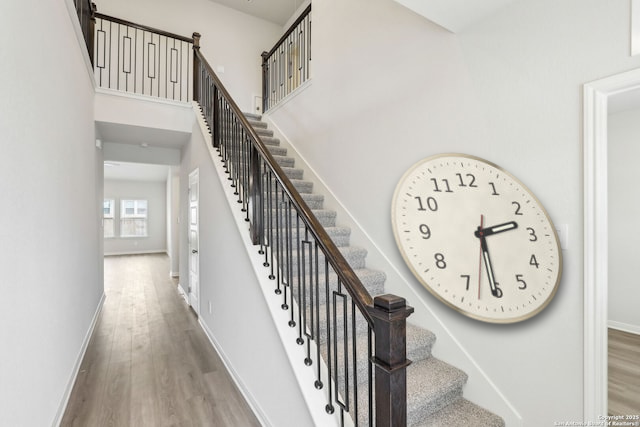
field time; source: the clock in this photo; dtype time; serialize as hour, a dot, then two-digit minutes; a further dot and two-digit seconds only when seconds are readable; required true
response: 2.30.33
